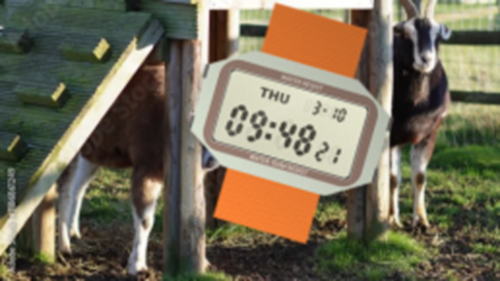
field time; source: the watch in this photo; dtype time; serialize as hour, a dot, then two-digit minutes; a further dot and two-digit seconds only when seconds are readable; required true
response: 9.48.21
